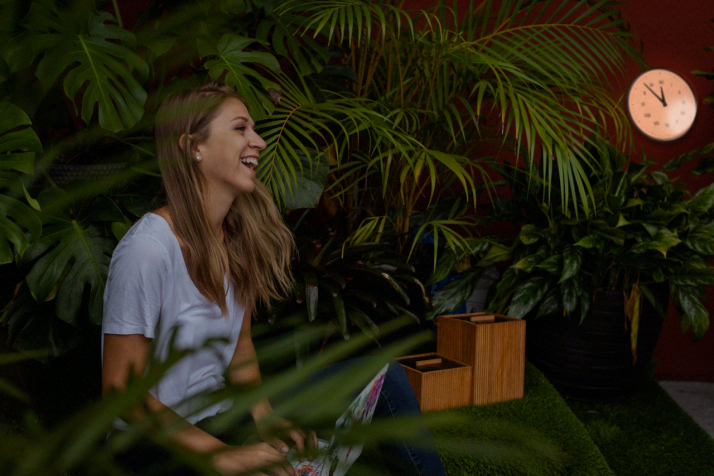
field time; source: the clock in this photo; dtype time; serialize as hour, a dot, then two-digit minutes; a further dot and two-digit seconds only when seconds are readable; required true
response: 11.53
